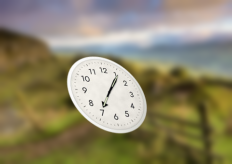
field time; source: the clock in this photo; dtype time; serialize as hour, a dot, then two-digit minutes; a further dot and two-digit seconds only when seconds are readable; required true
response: 7.06
